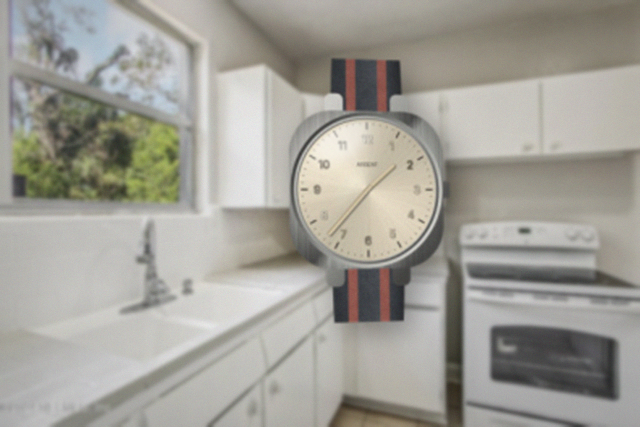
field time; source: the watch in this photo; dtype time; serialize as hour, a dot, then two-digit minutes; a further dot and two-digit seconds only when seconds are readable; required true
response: 1.37
